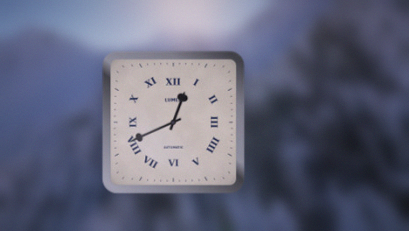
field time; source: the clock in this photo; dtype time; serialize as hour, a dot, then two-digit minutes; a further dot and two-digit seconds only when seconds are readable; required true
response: 12.41
